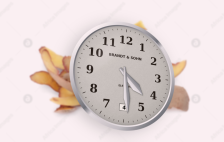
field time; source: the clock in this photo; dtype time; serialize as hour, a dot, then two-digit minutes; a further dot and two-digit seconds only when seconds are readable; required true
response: 4.29
